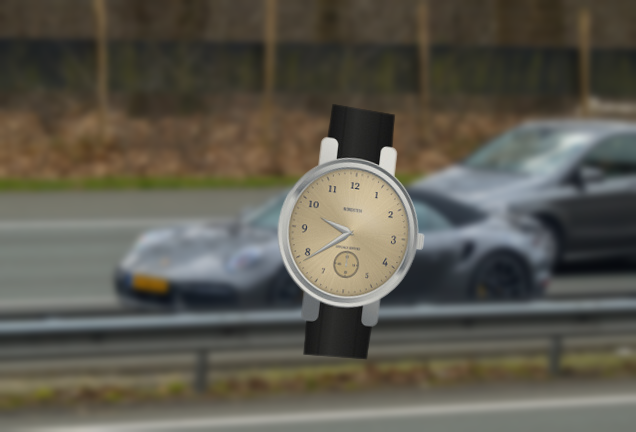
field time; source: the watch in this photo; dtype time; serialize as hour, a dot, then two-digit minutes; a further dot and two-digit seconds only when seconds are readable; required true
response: 9.39
